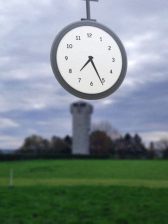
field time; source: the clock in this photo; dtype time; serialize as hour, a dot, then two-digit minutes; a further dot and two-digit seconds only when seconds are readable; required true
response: 7.26
